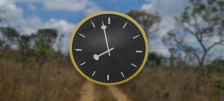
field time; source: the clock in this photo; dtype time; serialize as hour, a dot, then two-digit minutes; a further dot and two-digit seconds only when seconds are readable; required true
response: 7.58
